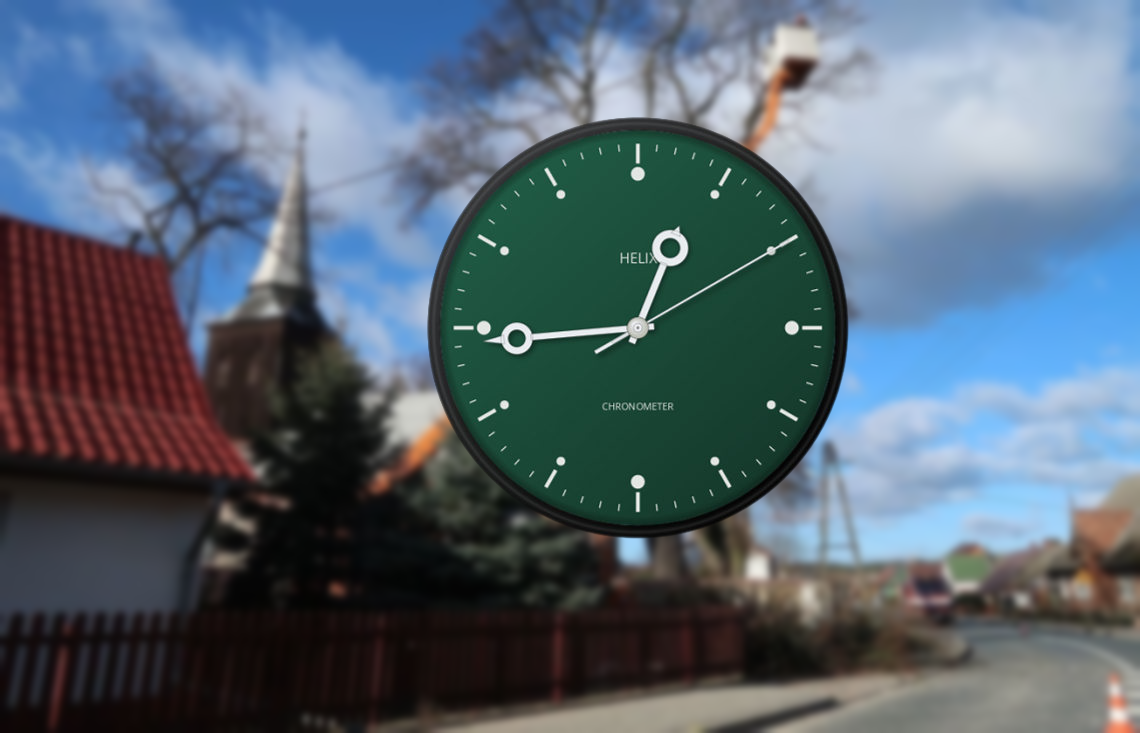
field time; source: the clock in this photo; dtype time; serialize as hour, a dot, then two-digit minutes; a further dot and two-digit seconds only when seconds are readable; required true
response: 12.44.10
